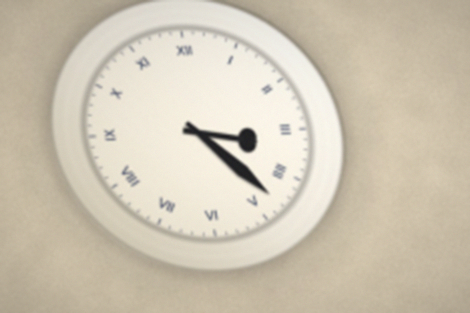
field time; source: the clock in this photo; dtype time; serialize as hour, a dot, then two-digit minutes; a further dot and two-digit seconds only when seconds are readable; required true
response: 3.23
